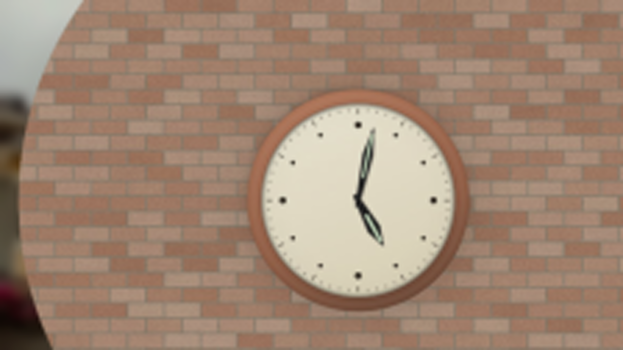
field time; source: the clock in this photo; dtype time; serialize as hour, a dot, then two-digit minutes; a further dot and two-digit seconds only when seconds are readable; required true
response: 5.02
